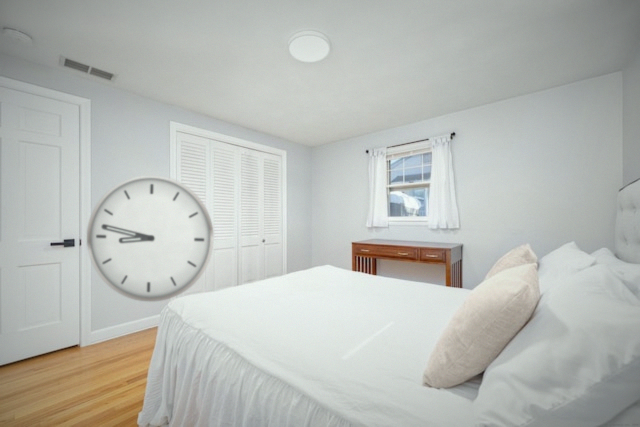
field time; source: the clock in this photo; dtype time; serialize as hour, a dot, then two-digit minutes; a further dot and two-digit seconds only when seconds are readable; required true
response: 8.47
